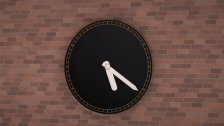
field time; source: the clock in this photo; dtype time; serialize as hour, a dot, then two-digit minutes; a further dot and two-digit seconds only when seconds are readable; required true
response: 5.21
